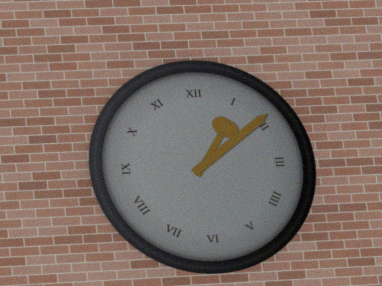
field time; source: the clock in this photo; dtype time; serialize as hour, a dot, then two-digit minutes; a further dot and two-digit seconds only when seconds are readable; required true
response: 1.09
